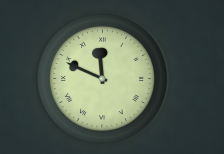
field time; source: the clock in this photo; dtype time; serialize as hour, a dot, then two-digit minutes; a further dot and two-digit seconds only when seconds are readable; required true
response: 11.49
